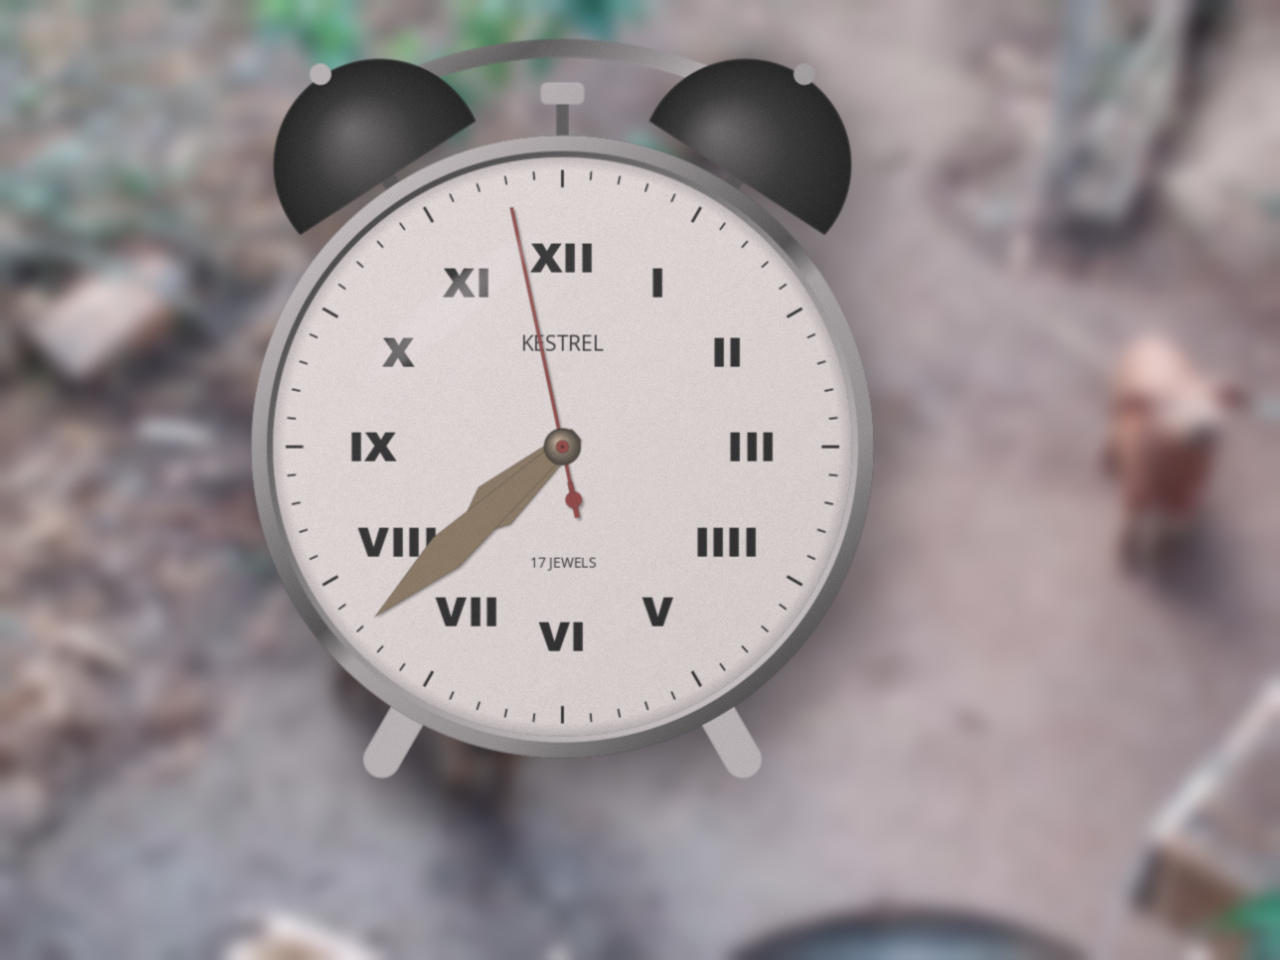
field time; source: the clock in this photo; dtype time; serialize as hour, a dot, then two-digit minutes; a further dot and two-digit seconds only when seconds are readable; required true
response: 7.37.58
